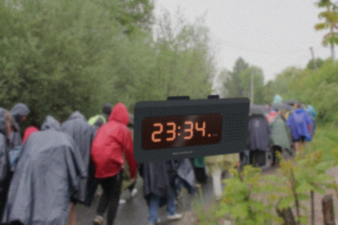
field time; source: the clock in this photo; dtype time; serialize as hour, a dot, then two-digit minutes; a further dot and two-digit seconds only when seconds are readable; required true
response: 23.34
